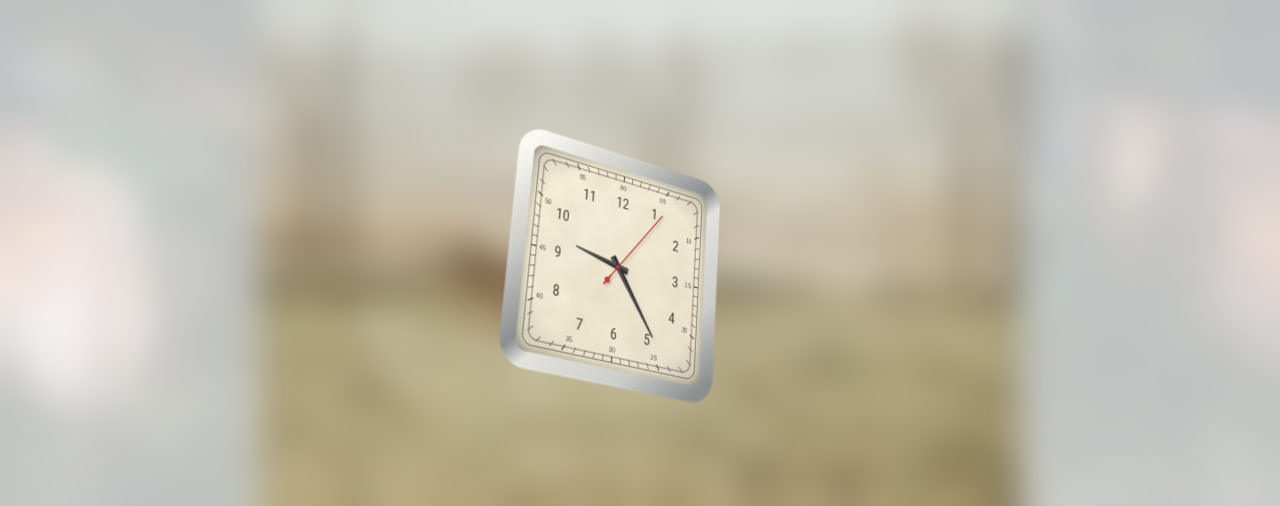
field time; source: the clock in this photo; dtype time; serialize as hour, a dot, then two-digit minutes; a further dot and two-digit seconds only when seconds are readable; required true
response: 9.24.06
